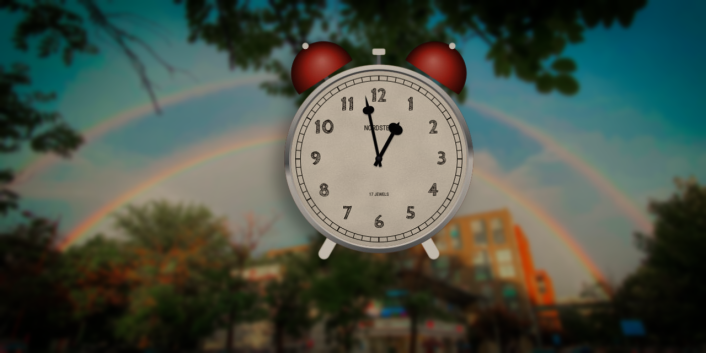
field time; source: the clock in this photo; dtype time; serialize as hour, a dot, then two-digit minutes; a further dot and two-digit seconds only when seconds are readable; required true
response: 12.58
